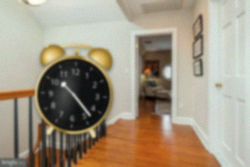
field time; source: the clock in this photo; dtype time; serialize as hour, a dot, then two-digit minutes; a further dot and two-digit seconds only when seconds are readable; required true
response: 10.23
